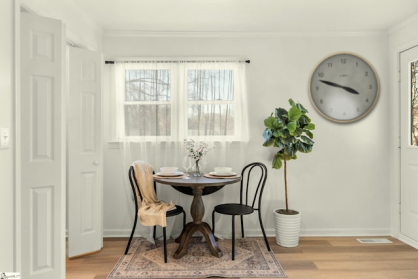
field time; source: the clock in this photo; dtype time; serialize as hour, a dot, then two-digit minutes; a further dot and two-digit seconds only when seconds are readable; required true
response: 3.48
